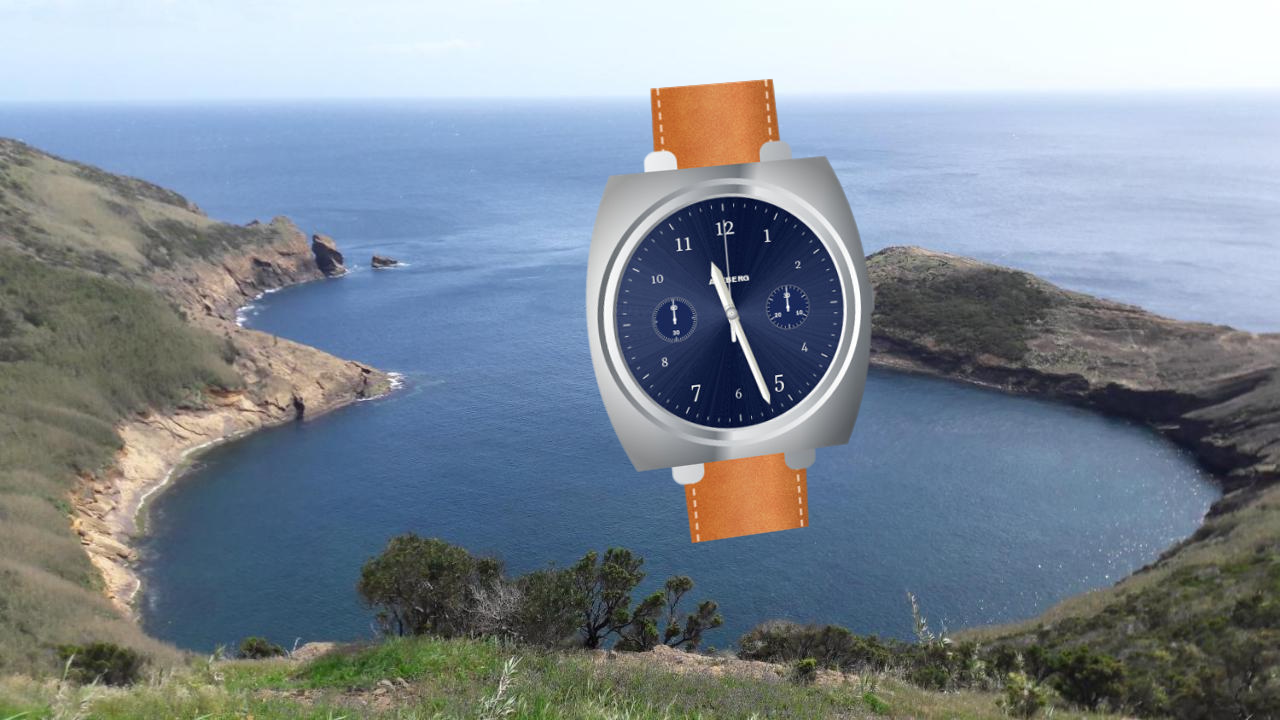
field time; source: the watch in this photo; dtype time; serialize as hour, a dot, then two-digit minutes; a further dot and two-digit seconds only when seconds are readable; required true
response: 11.27
